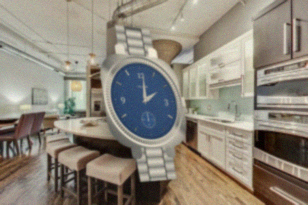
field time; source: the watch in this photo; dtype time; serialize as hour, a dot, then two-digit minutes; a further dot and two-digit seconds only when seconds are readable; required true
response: 2.01
